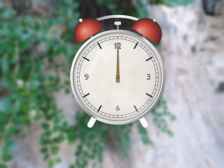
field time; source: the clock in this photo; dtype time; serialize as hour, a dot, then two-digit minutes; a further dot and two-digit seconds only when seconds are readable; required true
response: 12.00
